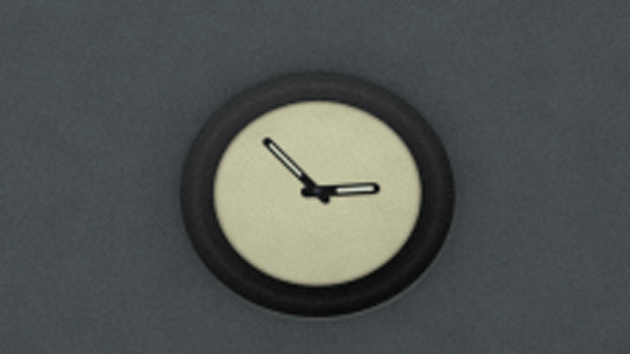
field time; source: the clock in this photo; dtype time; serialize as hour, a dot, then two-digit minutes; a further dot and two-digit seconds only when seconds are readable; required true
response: 2.53
